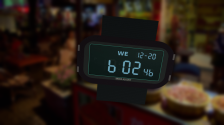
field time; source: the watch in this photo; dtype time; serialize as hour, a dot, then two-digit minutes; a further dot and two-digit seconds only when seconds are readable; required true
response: 6.02.46
